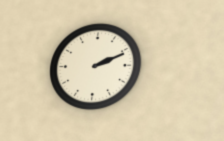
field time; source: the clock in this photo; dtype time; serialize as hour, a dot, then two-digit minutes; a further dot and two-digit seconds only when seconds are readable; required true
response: 2.11
